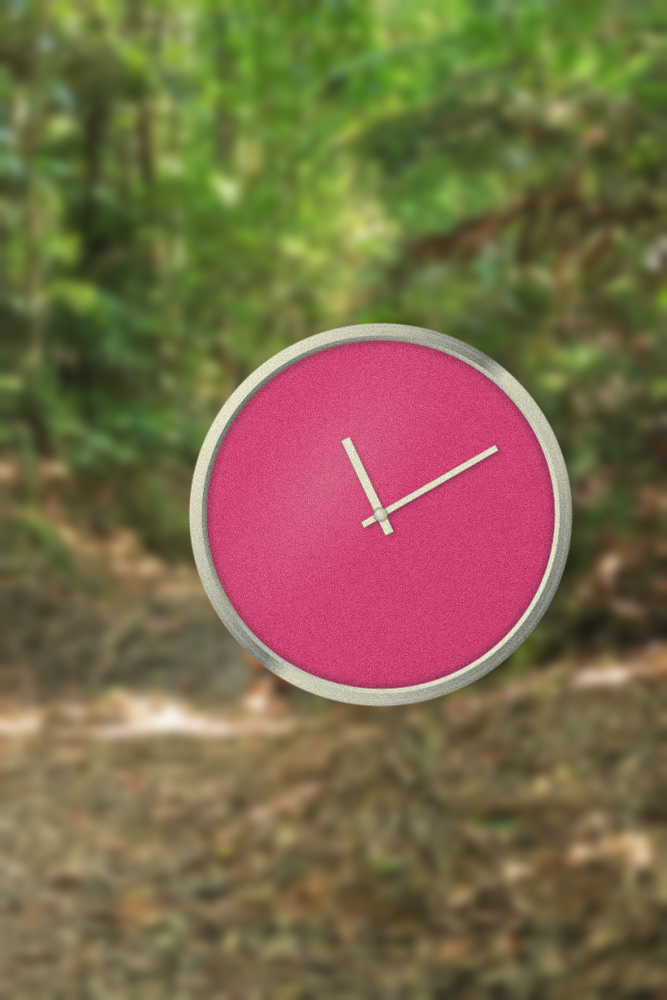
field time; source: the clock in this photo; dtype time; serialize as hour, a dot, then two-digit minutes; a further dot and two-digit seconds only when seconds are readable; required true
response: 11.10
